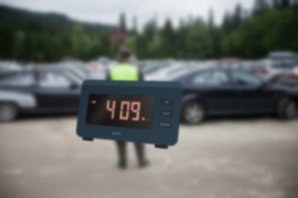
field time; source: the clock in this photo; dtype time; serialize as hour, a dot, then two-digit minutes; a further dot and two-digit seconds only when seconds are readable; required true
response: 4.09
